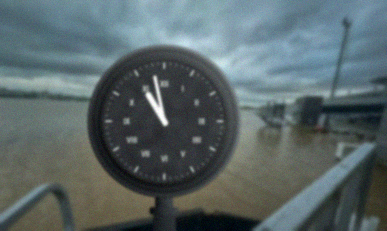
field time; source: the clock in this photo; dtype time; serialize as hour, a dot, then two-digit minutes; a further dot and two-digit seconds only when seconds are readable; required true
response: 10.58
